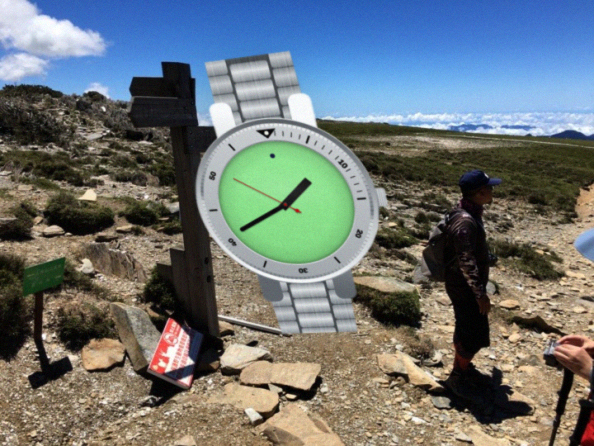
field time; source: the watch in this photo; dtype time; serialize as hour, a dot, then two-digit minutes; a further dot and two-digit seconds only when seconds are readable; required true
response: 1.40.51
